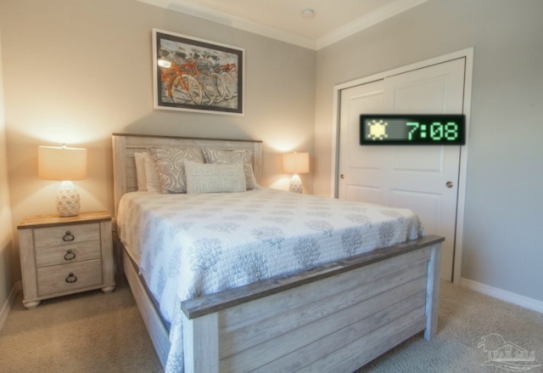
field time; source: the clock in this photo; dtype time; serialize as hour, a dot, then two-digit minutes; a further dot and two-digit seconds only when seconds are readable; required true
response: 7.08
